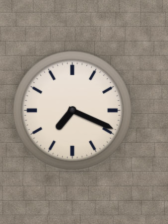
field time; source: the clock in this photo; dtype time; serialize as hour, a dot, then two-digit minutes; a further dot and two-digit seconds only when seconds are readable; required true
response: 7.19
